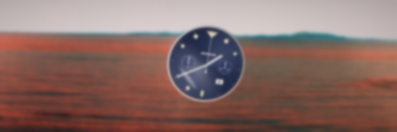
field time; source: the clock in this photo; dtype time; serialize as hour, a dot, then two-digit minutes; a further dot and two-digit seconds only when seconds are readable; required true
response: 1.40
